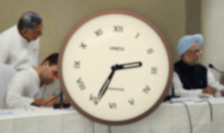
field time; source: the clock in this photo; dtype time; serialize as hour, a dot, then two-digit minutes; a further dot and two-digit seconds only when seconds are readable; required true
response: 2.34
